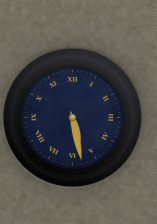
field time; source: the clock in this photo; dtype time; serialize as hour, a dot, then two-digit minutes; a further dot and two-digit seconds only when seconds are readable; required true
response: 5.28
